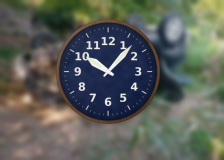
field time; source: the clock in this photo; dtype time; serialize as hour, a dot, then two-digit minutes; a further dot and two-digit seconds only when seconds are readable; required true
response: 10.07
